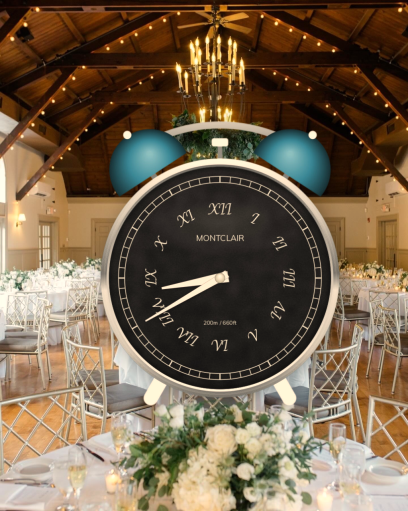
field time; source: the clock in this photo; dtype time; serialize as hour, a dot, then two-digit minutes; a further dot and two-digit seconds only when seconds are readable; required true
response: 8.40
